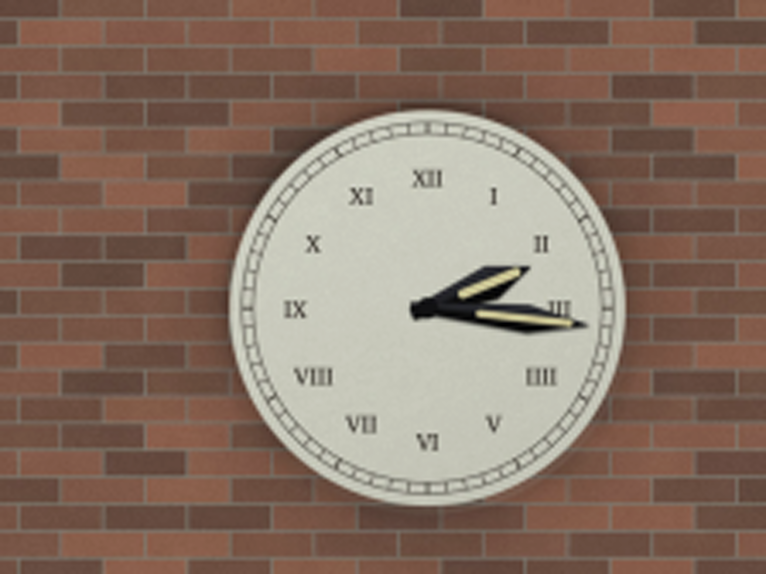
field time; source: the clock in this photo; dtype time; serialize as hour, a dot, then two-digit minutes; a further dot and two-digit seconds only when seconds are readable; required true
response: 2.16
